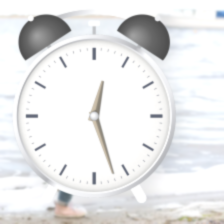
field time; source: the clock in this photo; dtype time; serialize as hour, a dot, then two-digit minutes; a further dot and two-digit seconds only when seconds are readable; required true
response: 12.27
